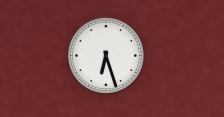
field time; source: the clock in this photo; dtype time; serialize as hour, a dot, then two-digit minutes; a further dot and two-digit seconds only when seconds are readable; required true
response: 6.27
